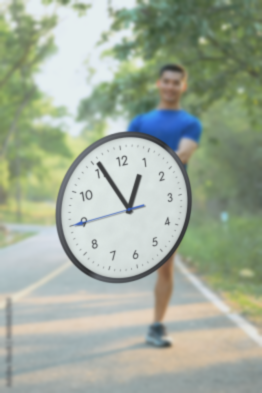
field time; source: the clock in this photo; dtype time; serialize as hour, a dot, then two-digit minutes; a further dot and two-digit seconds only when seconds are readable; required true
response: 12.55.45
